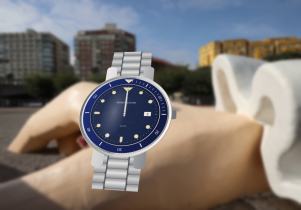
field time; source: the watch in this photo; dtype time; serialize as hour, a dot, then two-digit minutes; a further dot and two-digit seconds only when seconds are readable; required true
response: 12.00
